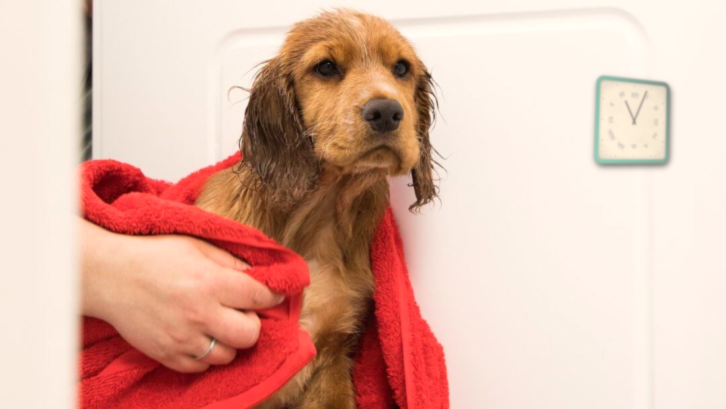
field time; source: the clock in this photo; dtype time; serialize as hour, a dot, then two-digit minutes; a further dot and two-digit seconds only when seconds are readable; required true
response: 11.04
